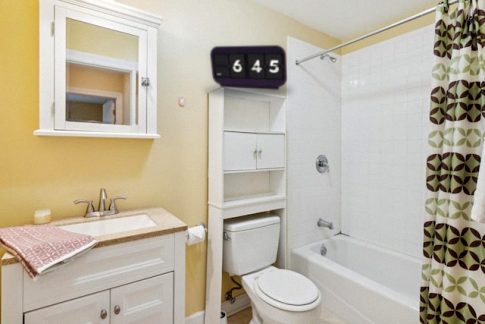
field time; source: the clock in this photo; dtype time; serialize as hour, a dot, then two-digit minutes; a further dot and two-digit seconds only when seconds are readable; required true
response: 6.45
